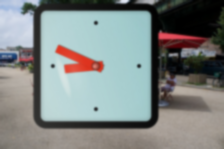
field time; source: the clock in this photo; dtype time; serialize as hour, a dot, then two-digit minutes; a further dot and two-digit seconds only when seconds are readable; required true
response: 8.49
